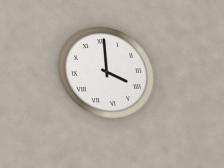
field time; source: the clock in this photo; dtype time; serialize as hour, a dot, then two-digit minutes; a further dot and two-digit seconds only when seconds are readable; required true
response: 4.01
